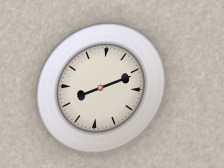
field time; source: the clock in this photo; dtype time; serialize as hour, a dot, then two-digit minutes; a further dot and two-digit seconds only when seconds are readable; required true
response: 8.11
